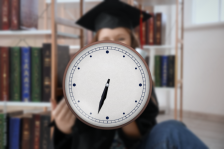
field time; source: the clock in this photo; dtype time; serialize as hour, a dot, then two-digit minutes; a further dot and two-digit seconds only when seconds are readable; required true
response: 6.33
